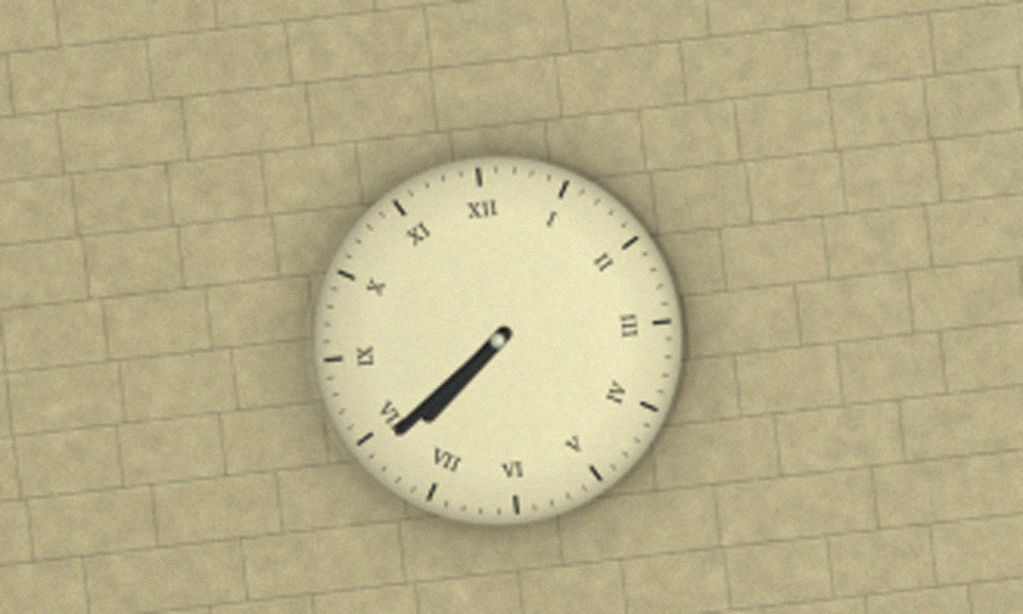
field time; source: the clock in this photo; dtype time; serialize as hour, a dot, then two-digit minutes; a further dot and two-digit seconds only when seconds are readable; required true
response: 7.39
